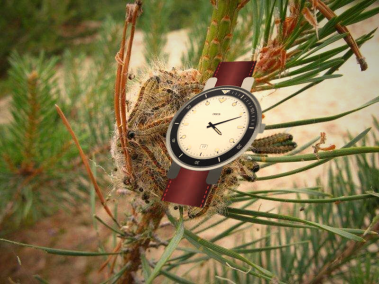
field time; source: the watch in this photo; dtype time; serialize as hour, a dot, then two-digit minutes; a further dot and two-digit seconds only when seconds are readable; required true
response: 4.11
